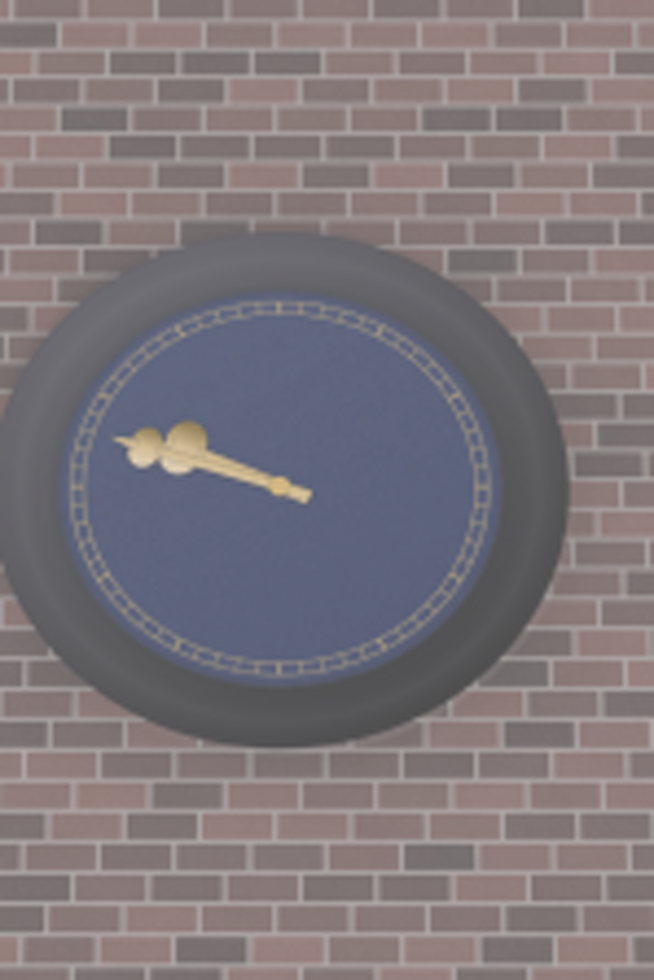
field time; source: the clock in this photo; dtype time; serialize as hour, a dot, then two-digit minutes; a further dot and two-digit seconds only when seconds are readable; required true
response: 9.48
